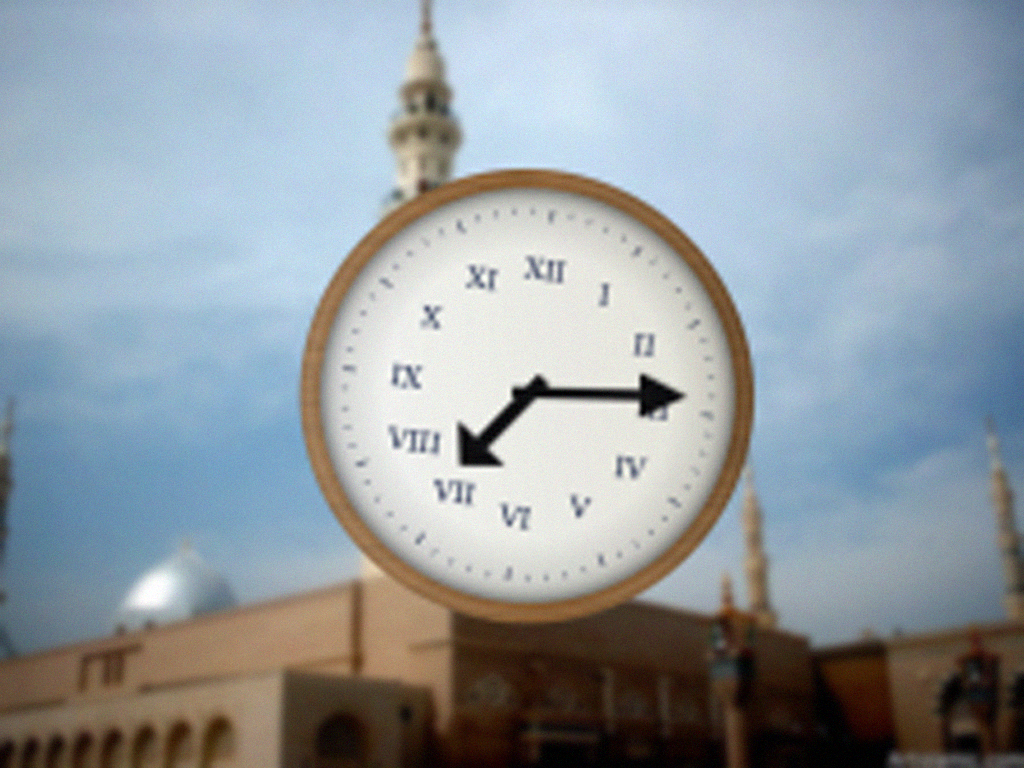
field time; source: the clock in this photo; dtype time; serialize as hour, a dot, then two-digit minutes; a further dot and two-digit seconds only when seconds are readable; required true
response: 7.14
